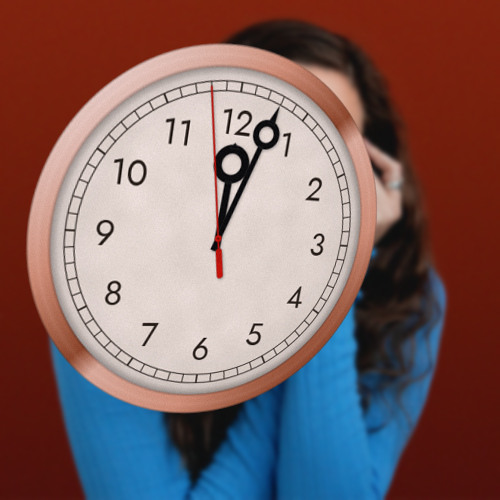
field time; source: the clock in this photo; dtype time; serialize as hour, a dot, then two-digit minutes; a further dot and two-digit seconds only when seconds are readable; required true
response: 12.02.58
